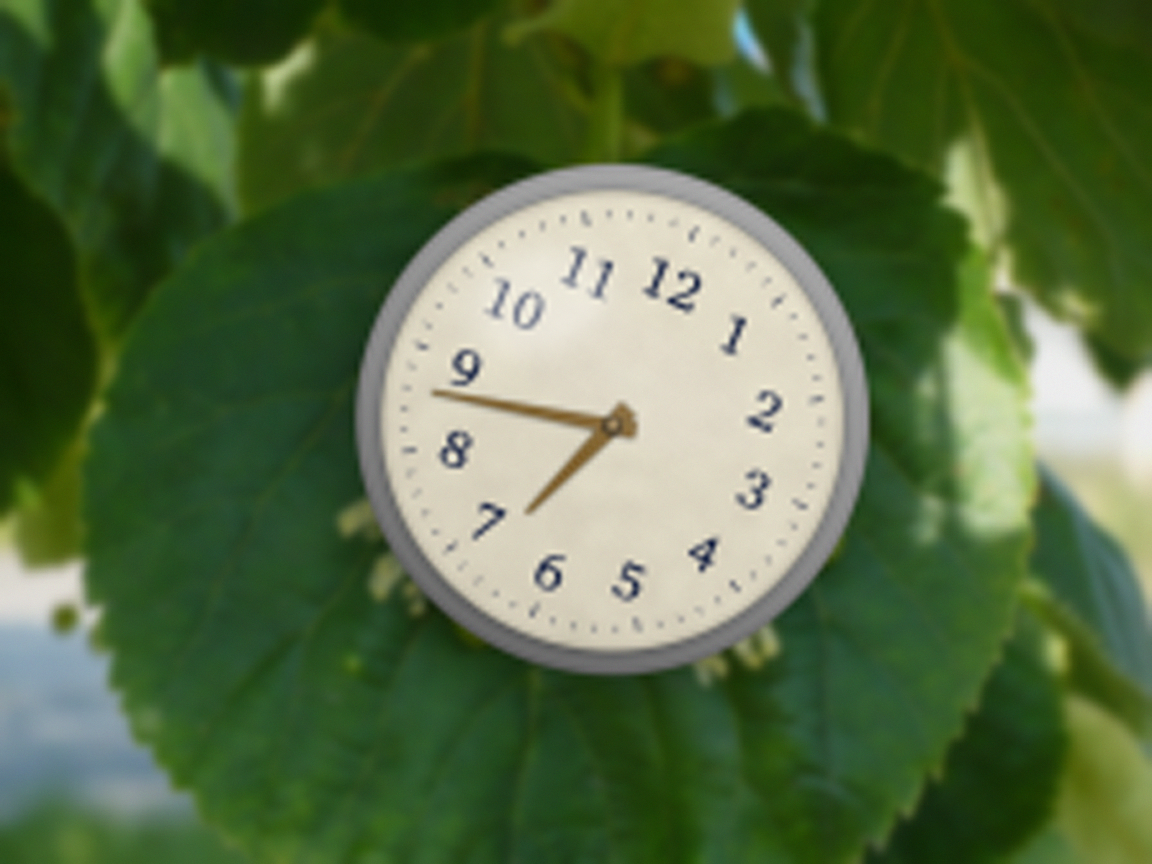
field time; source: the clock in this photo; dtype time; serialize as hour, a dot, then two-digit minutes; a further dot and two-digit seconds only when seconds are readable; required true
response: 6.43
